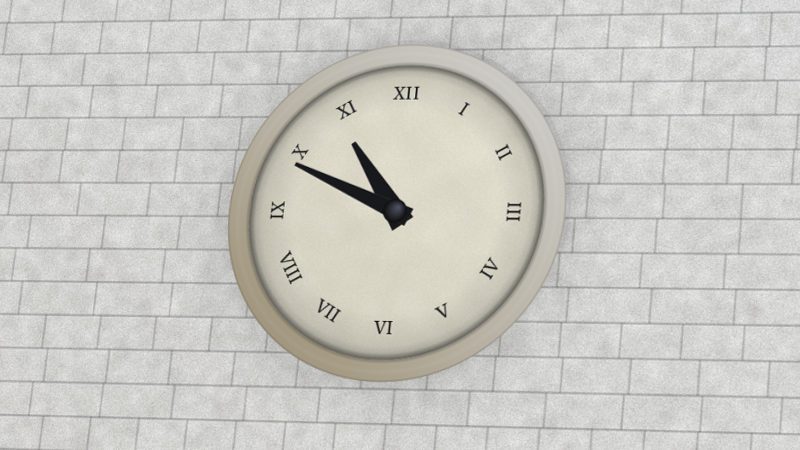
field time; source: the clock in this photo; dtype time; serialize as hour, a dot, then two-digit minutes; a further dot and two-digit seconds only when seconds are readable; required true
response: 10.49
